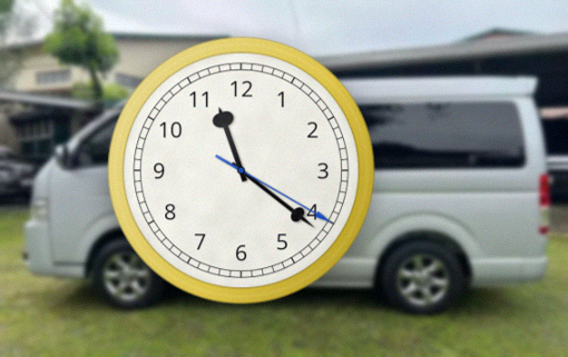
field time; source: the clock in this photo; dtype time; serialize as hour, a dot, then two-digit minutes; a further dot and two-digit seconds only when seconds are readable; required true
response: 11.21.20
